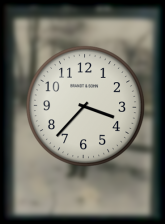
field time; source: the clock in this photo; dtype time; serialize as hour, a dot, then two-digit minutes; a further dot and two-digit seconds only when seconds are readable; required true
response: 3.37
